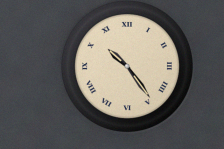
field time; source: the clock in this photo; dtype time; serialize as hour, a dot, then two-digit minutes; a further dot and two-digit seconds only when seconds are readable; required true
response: 10.24
